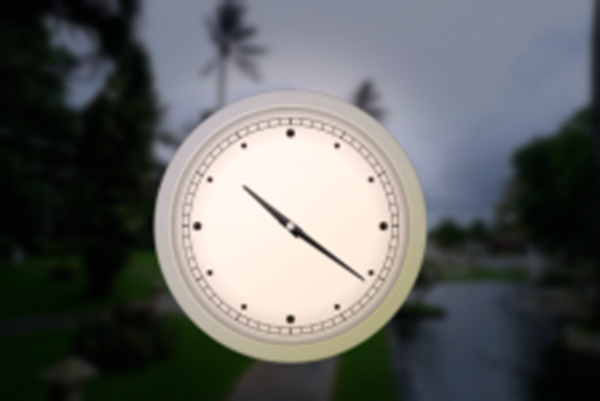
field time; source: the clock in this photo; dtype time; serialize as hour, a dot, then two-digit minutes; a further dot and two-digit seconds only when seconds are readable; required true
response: 10.21
